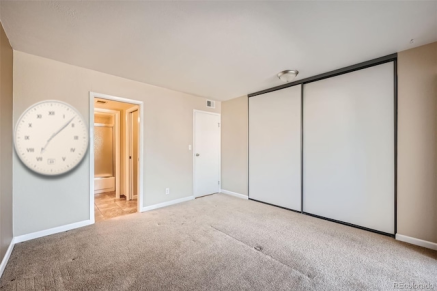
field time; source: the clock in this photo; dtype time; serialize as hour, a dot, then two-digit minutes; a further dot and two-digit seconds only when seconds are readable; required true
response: 7.08
